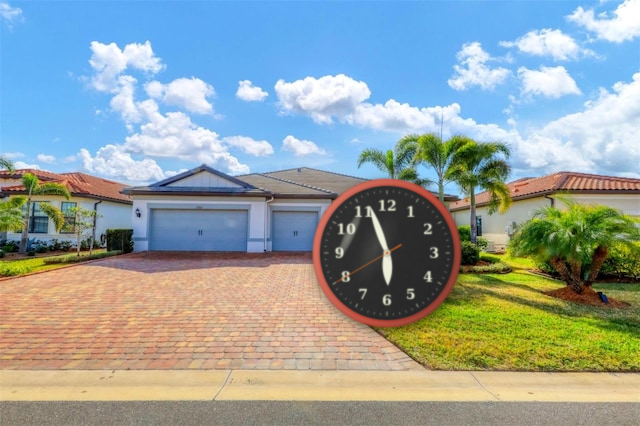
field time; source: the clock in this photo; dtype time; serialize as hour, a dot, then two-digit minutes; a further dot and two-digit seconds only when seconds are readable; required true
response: 5.56.40
